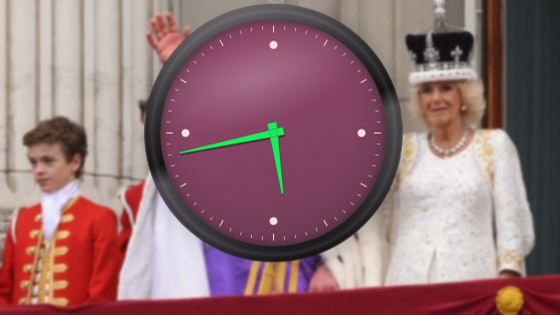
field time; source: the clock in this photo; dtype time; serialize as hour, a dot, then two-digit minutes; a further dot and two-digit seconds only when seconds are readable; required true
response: 5.43
